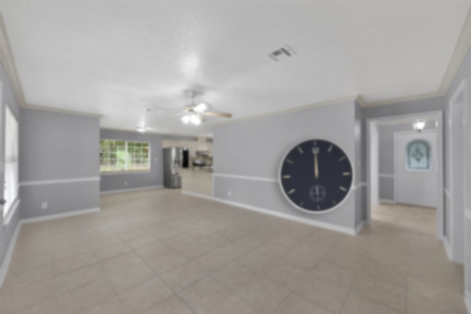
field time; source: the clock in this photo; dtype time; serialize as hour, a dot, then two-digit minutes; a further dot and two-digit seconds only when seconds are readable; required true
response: 12.00
